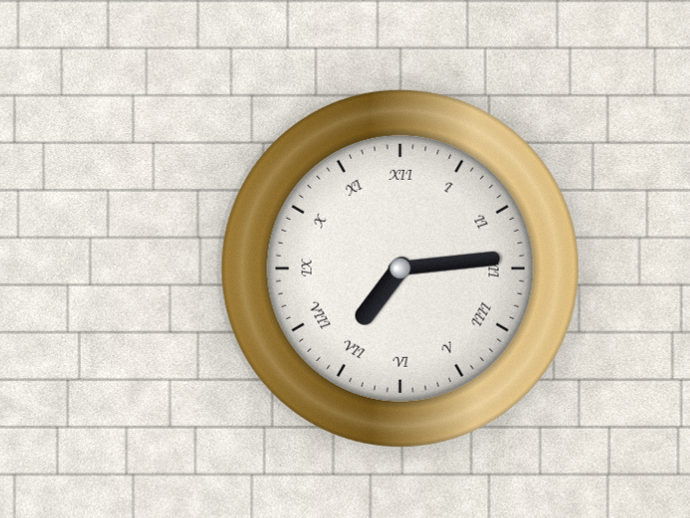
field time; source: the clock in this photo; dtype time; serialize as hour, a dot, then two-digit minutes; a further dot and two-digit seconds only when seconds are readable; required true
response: 7.14
